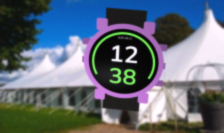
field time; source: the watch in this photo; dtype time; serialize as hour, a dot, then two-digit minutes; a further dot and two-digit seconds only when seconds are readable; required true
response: 12.38
